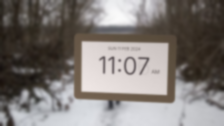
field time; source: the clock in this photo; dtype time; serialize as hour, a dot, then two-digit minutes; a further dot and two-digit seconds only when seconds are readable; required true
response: 11.07
